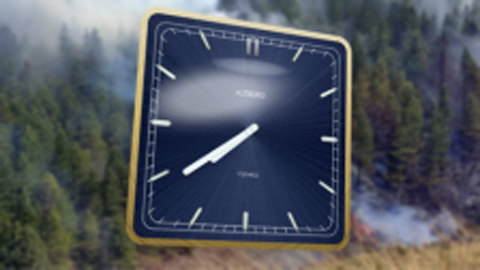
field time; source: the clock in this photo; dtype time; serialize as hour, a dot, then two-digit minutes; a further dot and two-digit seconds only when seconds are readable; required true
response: 7.39
